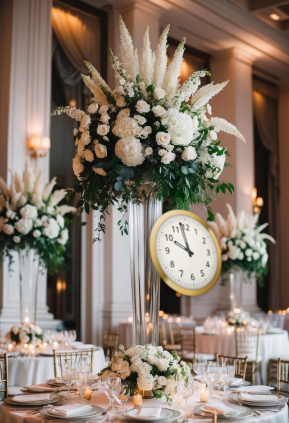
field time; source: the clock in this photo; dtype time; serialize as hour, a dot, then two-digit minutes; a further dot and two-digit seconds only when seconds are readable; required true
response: 9.58
